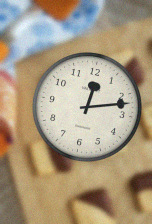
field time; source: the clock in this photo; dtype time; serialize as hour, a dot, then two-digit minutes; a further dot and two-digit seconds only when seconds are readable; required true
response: 12.12
